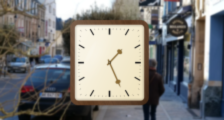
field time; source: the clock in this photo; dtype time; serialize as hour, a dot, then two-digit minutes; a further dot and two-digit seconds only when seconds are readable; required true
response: 1.26
